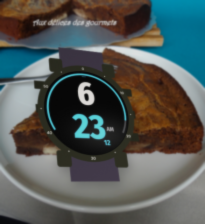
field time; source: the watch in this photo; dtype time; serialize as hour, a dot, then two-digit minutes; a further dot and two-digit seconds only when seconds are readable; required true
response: 6.23
